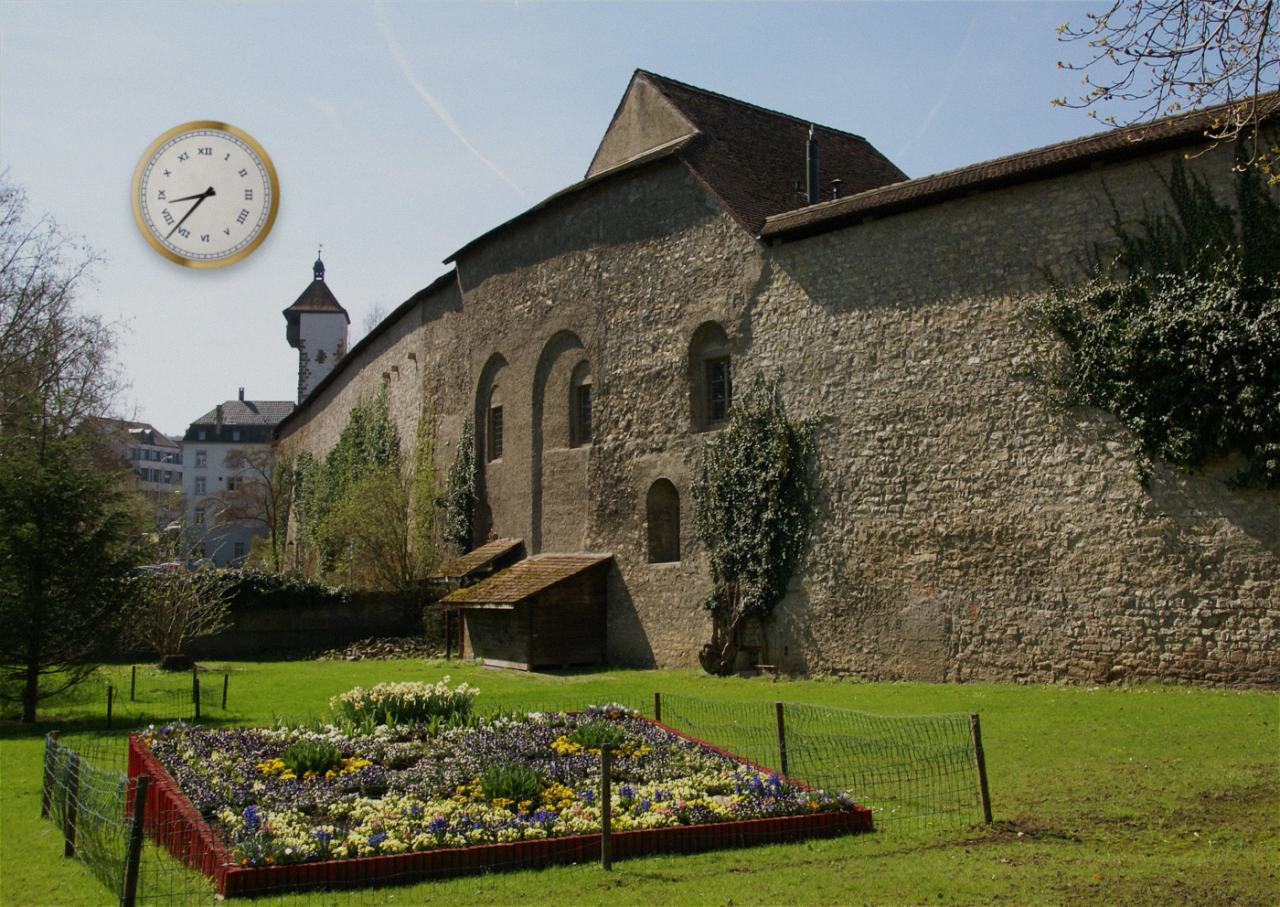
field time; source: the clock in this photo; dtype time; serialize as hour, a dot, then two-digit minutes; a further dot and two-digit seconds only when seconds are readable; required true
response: 8.37
